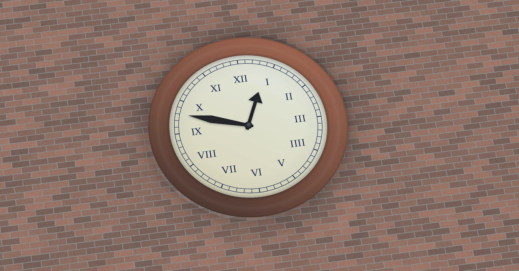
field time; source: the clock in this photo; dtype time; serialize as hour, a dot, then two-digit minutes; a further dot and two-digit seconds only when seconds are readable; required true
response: 12.48
